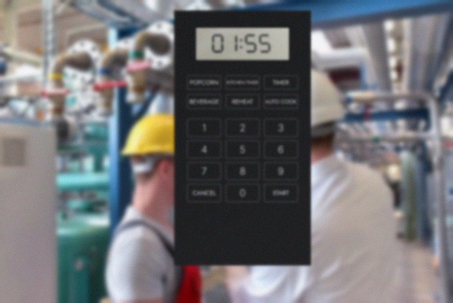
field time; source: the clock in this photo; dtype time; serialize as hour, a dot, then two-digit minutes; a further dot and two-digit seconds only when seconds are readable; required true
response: 1.55
